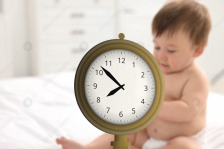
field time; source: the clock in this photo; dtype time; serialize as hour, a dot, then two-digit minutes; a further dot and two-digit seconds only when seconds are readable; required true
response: 7.52
